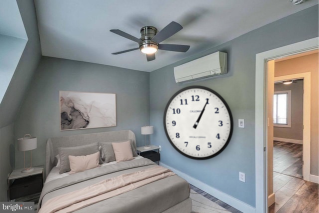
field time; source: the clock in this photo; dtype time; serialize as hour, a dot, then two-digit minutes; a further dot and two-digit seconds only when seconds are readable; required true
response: 1.05
